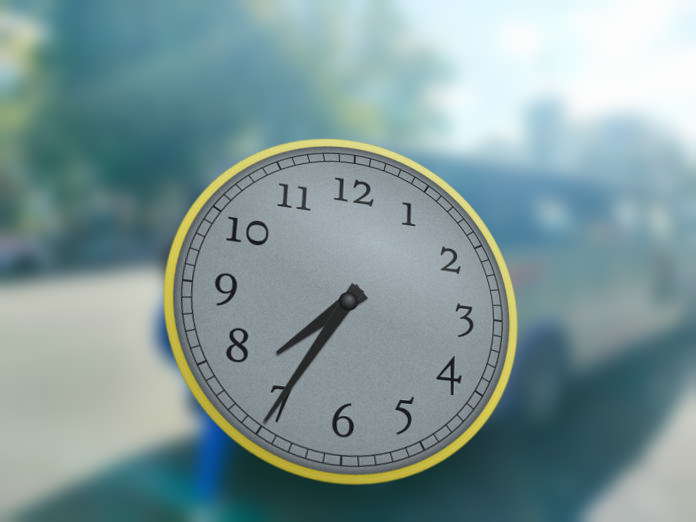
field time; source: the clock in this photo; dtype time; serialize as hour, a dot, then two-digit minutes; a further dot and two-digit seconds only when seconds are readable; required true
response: 7.35
